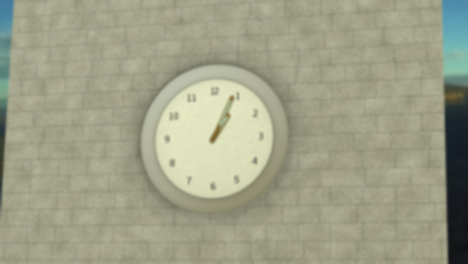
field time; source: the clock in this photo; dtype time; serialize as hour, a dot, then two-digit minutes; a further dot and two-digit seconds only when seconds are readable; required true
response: 1.04
